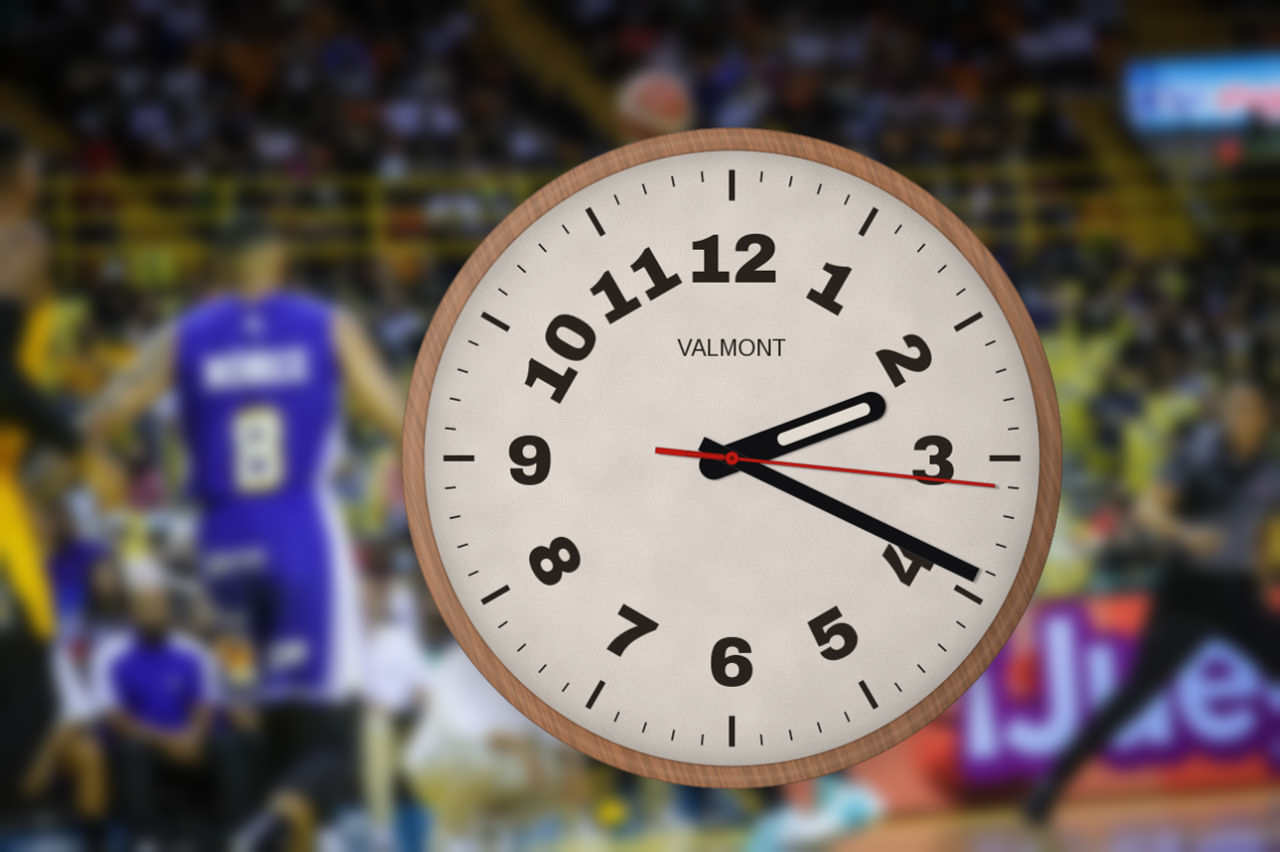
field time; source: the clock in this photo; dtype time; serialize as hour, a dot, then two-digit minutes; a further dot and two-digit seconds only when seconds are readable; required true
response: 2.19.16
